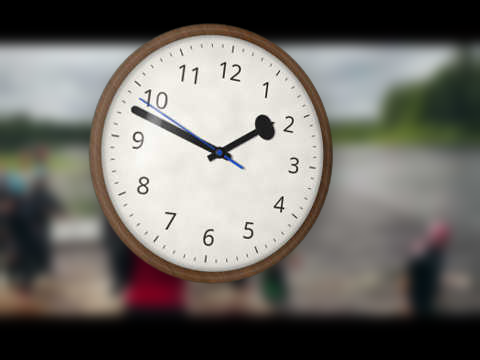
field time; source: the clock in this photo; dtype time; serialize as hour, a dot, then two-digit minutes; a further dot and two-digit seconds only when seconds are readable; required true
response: 1.47.49
